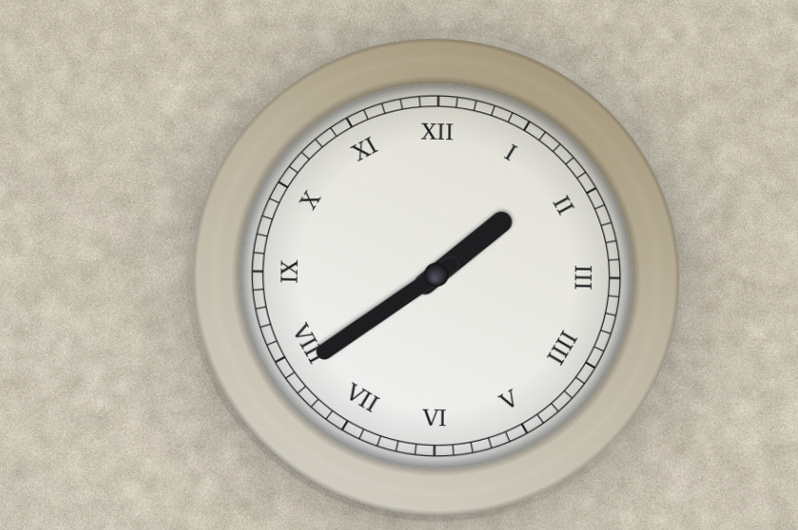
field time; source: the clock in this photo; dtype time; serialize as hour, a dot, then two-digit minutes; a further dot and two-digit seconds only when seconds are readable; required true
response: 1.39
